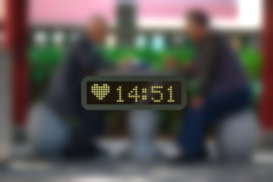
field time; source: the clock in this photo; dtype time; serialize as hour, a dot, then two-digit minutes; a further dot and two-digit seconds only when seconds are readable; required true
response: 14.51
